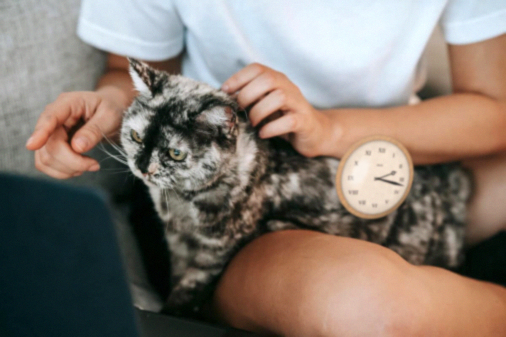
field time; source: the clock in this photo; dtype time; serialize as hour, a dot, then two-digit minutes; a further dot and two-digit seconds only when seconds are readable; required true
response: 2.17
